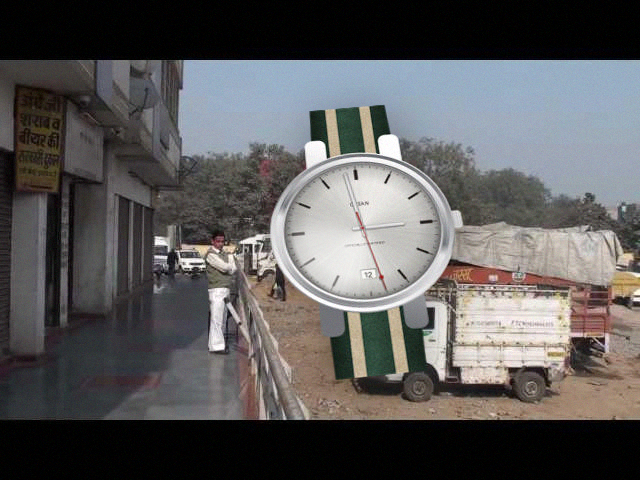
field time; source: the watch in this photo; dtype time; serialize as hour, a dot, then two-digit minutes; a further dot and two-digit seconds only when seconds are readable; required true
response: 2.58.28
